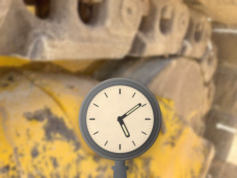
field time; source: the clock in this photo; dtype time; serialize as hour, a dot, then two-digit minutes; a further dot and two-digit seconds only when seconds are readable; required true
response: 5.09
